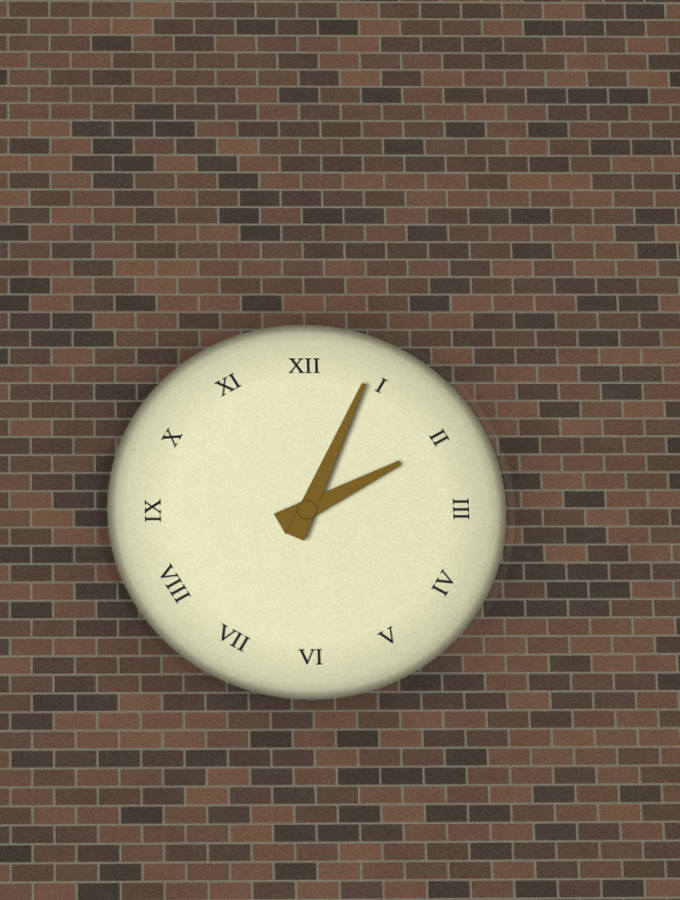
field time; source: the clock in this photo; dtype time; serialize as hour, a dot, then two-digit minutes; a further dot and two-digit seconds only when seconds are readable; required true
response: 2.04
